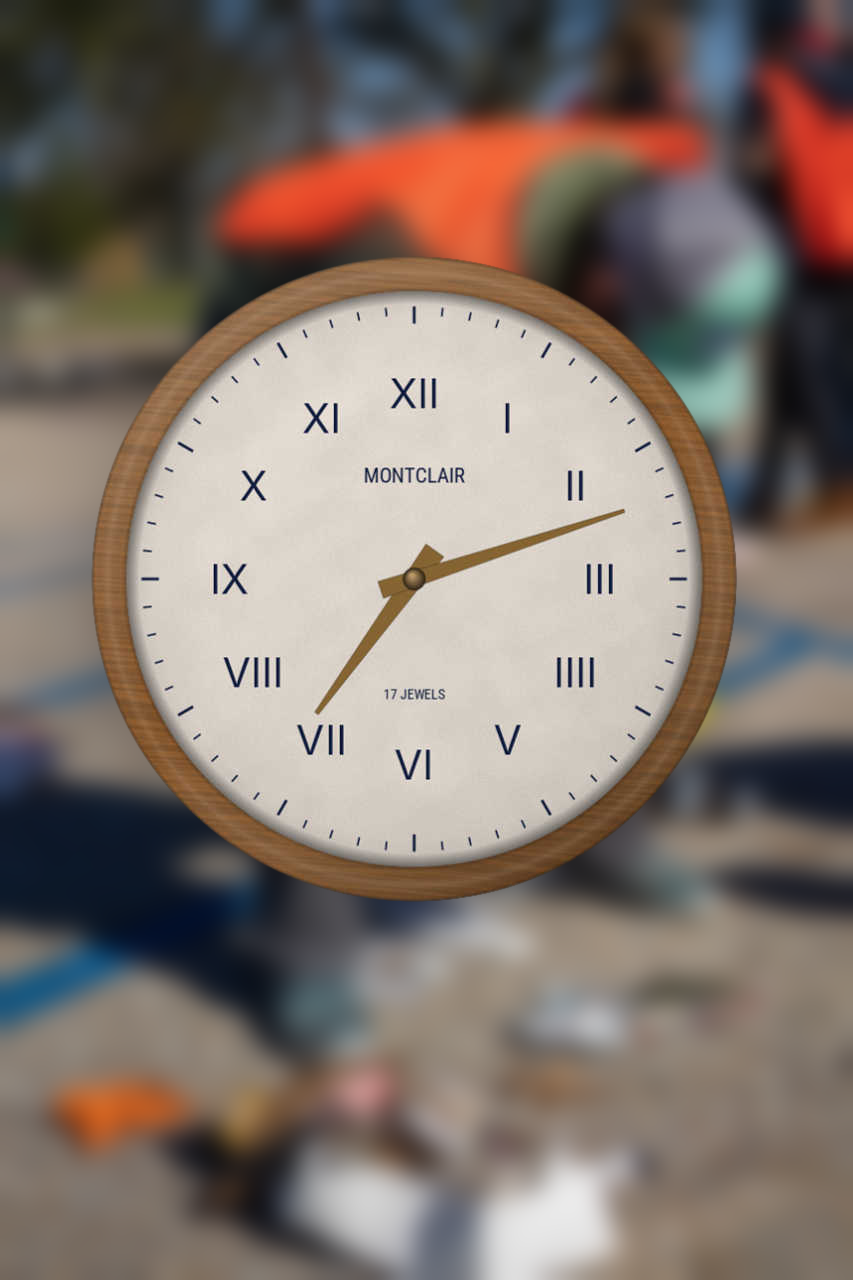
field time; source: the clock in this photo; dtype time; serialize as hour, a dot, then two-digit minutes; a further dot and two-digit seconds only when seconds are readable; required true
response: 7.12
